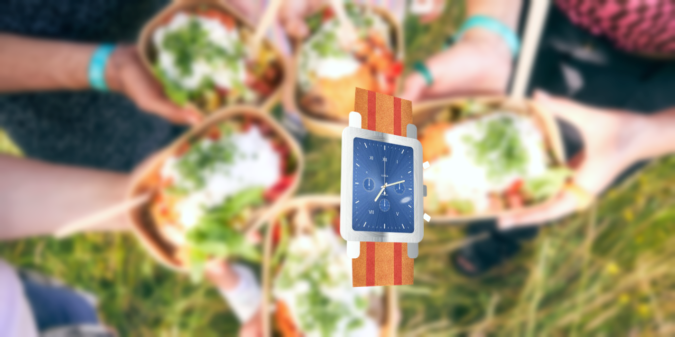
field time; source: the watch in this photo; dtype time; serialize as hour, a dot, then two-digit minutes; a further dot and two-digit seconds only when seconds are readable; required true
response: 7.12
